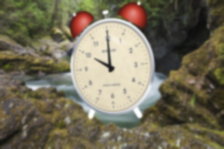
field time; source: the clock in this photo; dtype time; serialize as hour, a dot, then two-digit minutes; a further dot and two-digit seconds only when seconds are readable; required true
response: 10.00
